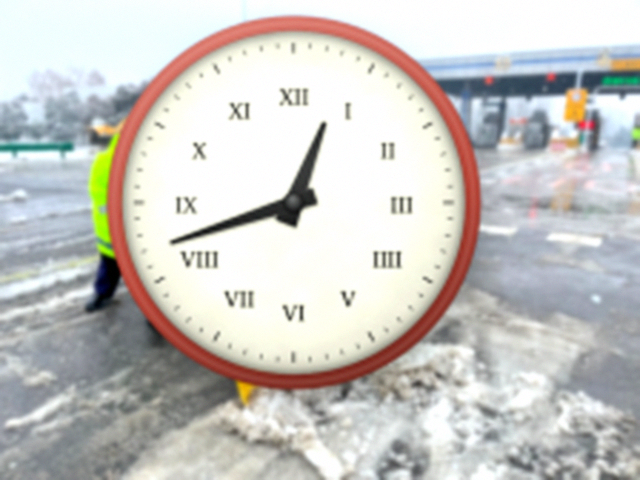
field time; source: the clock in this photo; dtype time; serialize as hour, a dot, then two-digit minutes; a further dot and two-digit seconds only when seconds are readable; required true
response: 12.42
